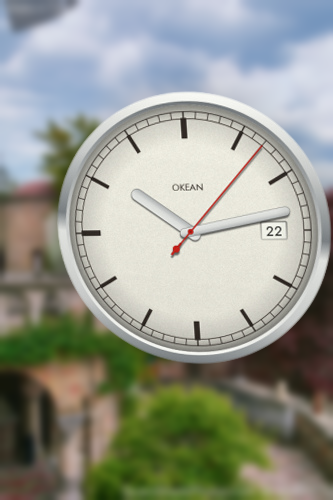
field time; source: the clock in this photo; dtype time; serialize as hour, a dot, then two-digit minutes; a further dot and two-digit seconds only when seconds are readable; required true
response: 10.13.07
